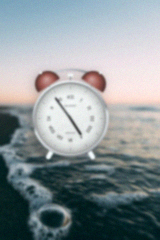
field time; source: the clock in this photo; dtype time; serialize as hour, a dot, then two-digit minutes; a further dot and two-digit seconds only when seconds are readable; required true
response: 4.54
